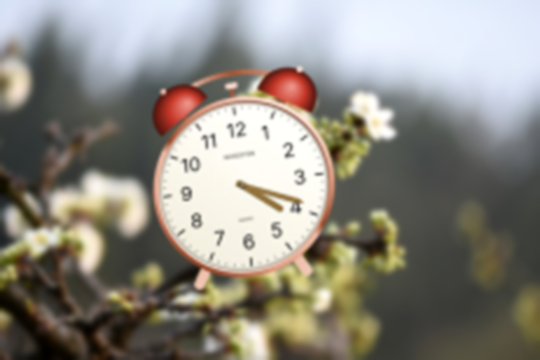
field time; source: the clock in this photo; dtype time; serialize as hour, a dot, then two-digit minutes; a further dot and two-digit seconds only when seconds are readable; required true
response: 4.19
